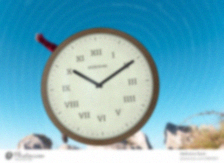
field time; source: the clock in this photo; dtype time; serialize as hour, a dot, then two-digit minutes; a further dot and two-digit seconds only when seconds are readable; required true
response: 10.10
